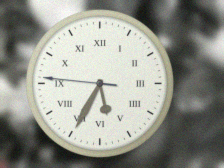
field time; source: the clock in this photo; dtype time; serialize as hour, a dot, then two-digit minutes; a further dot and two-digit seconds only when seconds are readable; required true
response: 5.34.46
